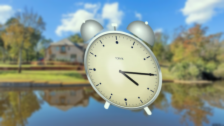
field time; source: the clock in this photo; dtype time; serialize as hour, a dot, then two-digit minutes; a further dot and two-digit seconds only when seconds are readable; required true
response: 4.15
